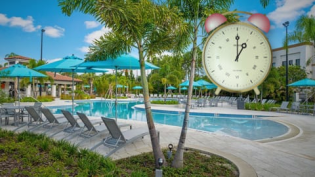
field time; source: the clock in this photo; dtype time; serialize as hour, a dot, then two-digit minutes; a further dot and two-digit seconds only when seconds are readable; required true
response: 1.00
